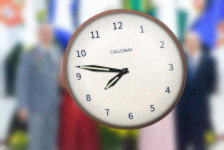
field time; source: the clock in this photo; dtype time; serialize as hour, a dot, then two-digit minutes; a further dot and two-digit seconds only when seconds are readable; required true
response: 7.47
